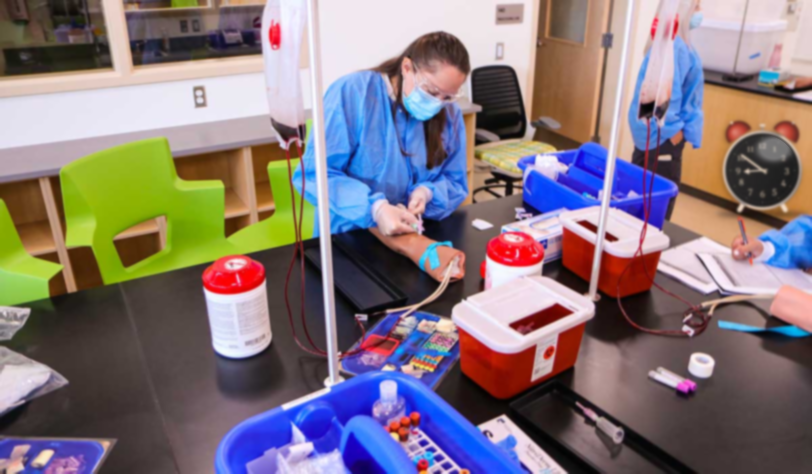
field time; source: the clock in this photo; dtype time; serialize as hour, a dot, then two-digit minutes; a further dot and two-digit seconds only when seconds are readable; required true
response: 8.51
